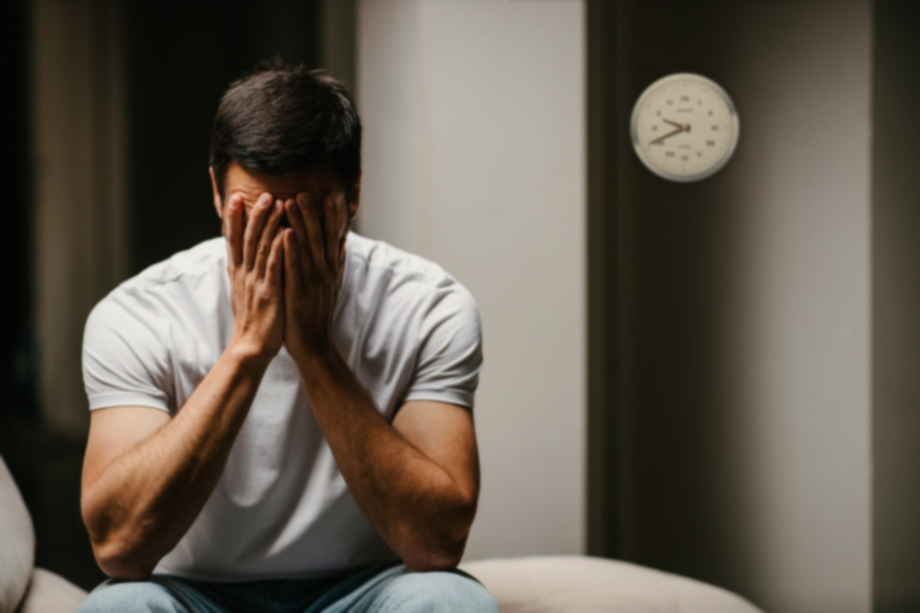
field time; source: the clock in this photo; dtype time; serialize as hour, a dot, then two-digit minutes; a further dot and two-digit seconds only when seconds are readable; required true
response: 9.41
